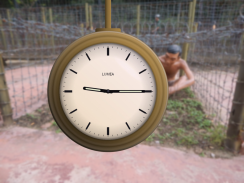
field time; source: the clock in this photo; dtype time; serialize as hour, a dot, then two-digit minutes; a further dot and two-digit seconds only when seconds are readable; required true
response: 9.15
